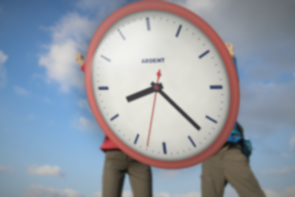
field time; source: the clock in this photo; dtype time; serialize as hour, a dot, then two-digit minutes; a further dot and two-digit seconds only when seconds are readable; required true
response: 8.22.33
